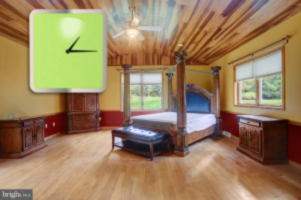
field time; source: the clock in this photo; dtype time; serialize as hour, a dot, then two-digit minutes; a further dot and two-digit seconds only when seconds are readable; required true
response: 1.15
